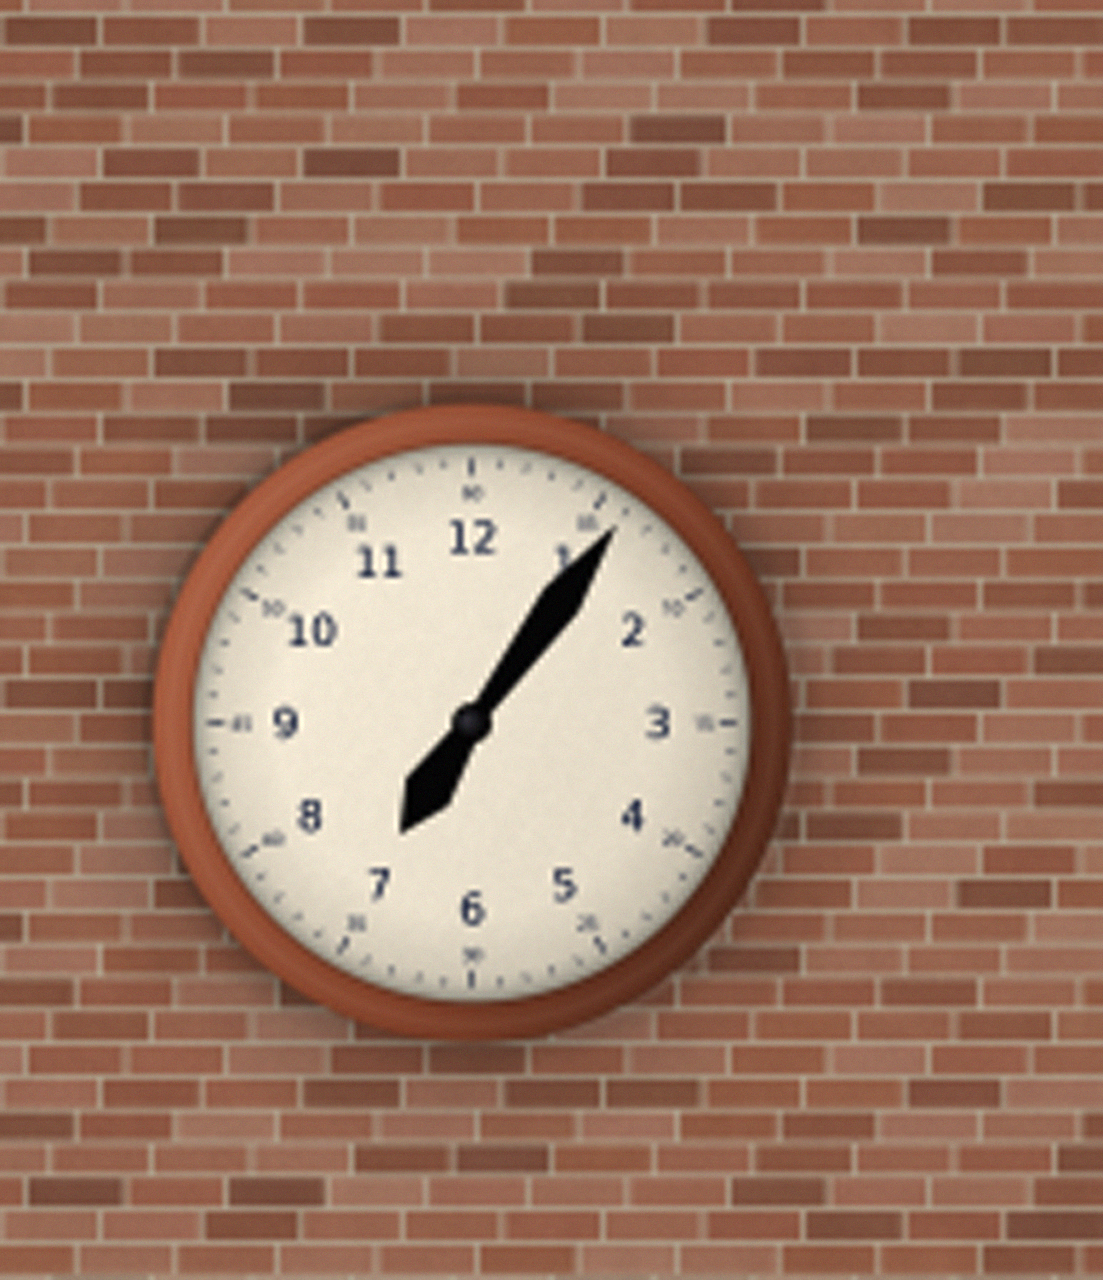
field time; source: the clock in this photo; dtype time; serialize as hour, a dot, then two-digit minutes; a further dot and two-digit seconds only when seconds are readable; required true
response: 7.06
